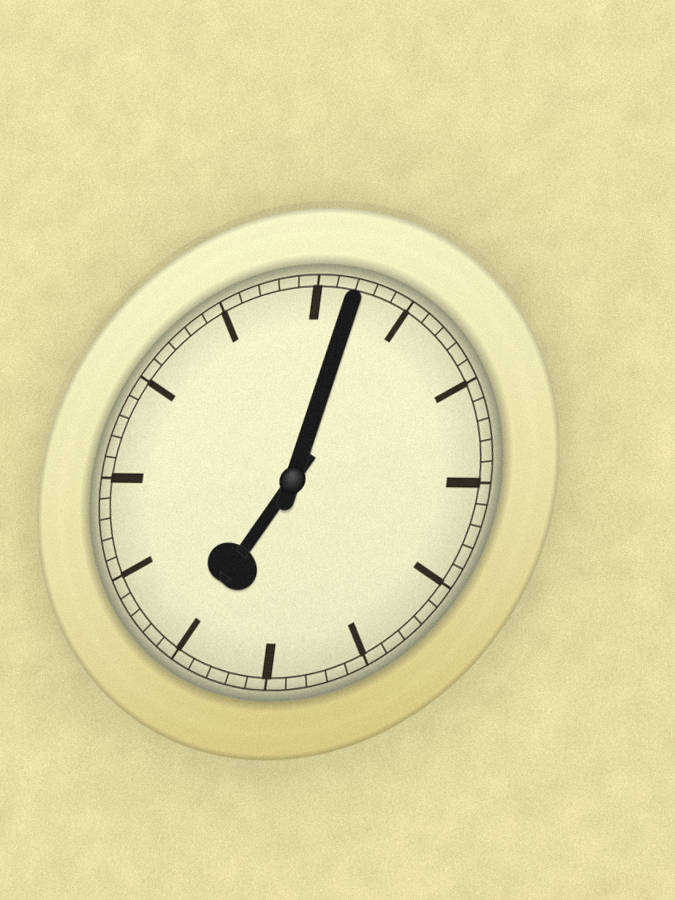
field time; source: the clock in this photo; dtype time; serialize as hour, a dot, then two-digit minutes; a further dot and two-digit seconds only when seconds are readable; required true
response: 7.02
